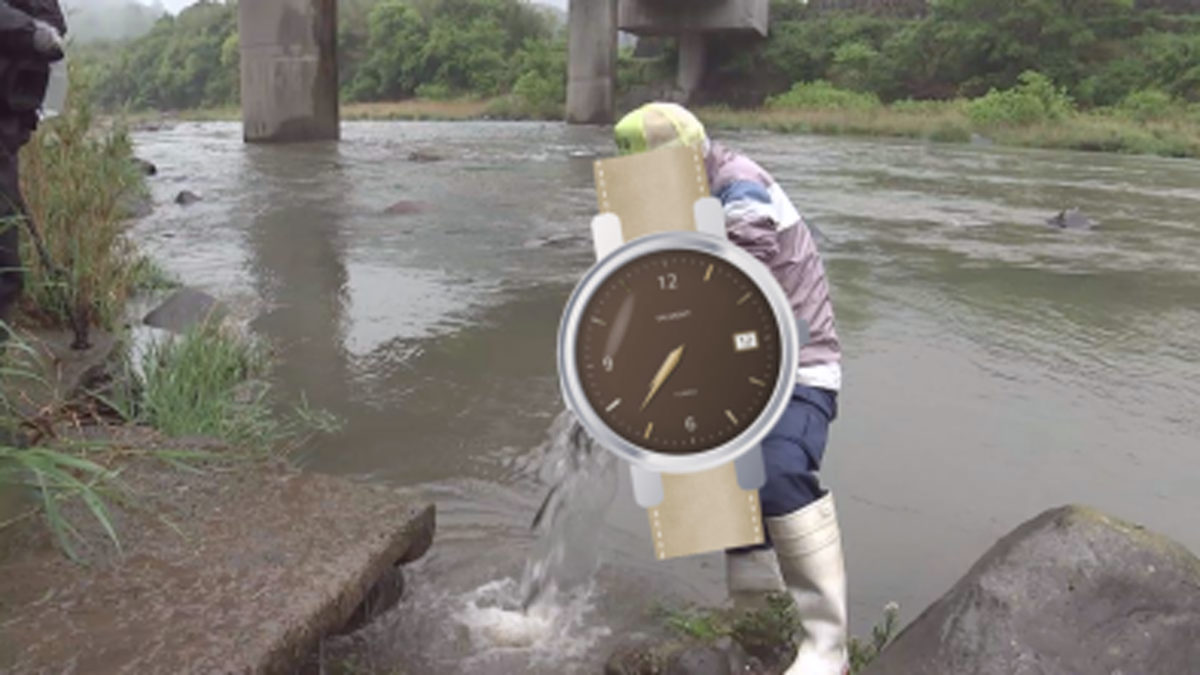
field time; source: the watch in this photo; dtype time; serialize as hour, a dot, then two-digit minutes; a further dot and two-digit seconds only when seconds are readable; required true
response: 7.37
